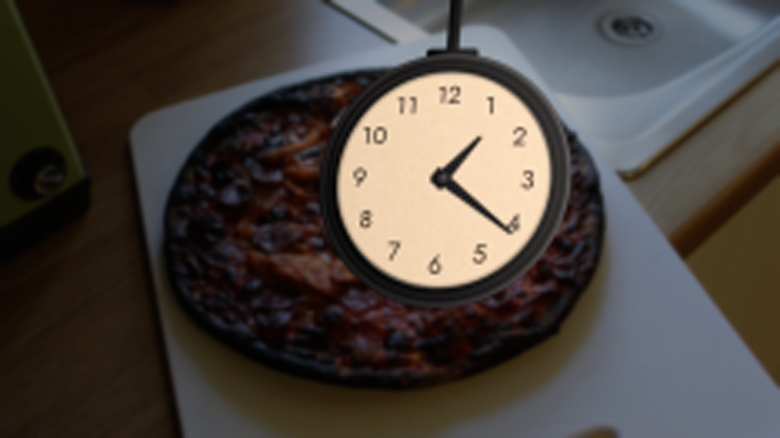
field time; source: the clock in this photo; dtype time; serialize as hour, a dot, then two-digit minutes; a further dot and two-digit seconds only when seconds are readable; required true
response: 1.21
